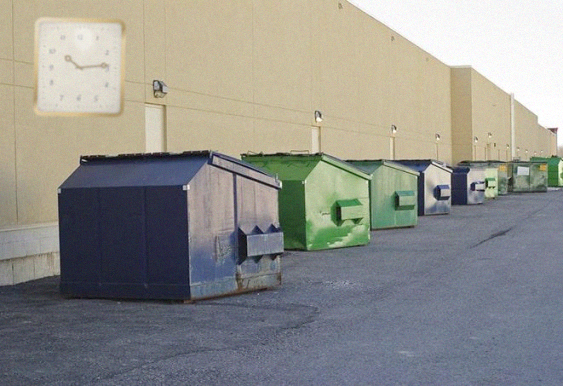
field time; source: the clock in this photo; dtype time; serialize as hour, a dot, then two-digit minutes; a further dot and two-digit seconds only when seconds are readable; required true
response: 10.14
